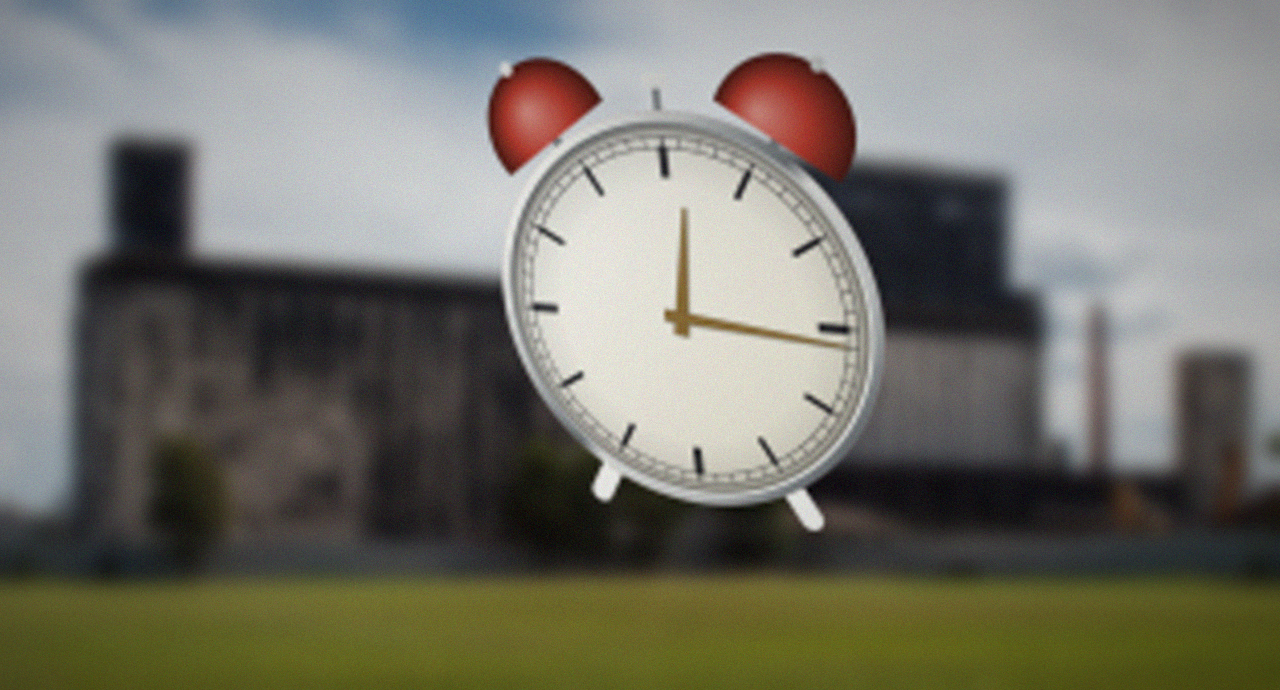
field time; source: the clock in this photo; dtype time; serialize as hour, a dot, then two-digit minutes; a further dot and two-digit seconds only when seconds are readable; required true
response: 12.16
